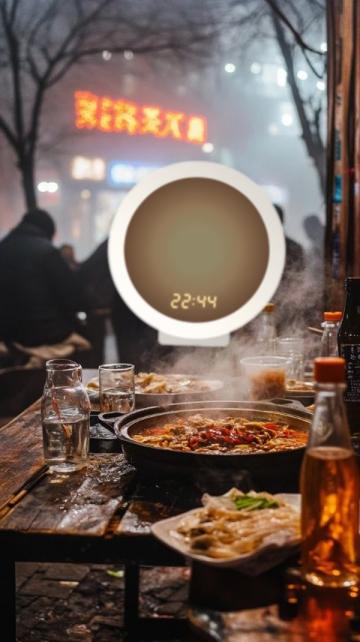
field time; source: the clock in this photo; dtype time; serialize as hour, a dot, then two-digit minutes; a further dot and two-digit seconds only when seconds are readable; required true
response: 22.44
